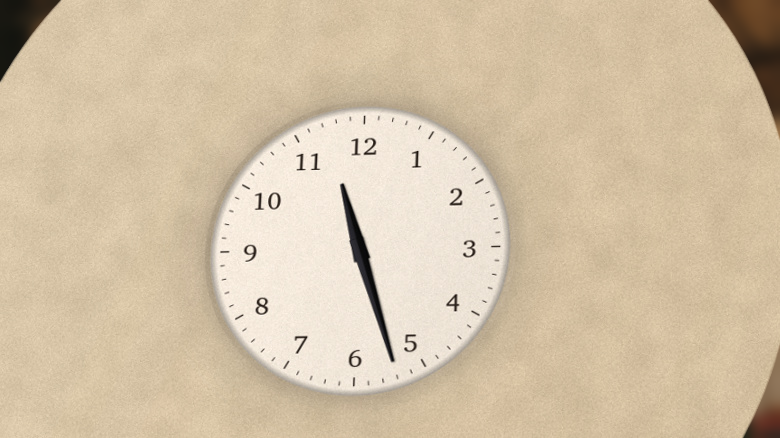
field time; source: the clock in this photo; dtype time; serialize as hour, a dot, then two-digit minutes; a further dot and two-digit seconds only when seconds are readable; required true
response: 11.27
